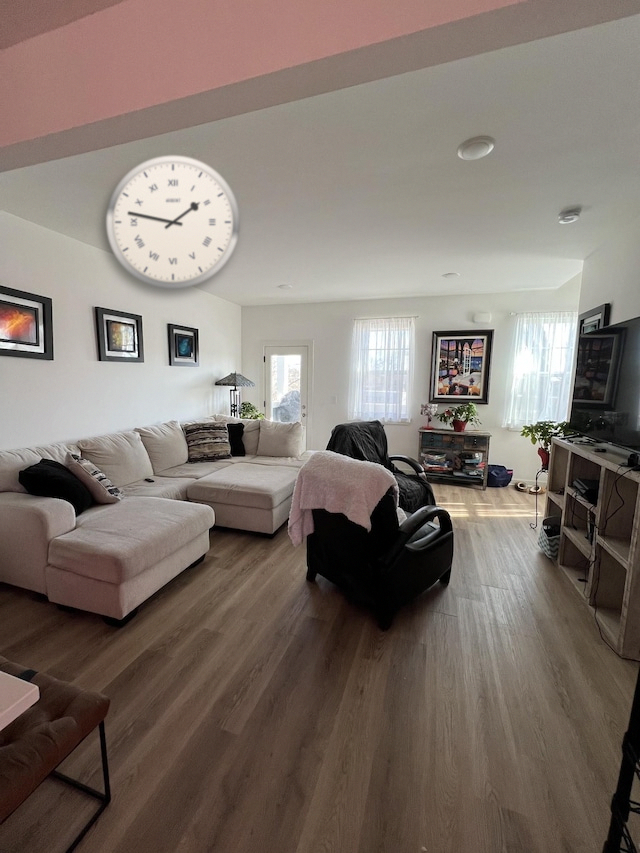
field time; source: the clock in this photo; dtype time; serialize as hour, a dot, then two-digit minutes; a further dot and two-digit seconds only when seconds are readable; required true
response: 1.47
